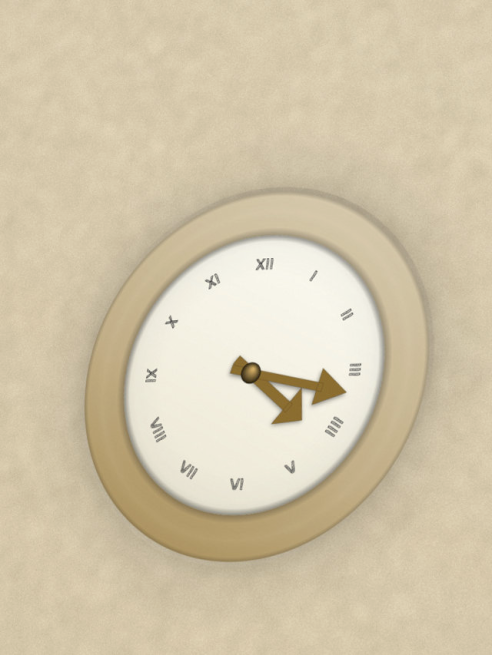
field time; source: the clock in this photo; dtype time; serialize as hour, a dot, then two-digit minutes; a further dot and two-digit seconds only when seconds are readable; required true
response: 4.17
